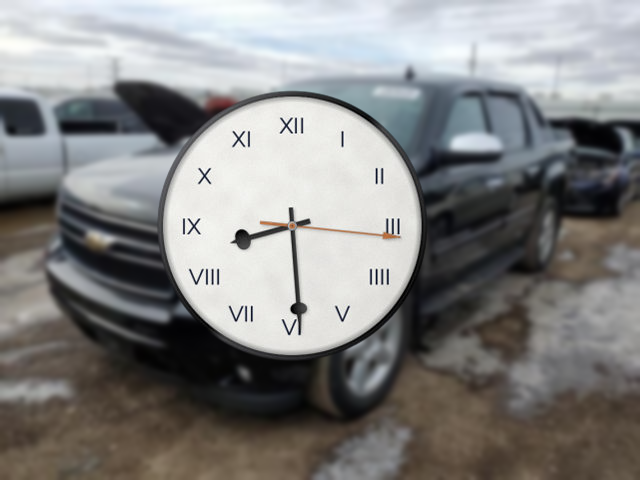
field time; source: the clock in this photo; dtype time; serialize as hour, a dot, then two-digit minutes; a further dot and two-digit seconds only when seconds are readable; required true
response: 8.29.16
